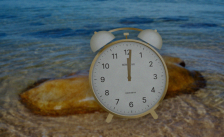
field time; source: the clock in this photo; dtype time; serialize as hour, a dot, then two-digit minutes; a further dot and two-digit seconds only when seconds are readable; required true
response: 12.01
